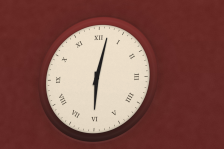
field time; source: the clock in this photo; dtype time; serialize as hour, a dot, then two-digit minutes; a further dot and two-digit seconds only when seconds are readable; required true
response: 6.02
